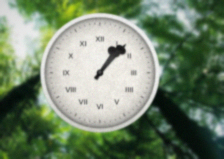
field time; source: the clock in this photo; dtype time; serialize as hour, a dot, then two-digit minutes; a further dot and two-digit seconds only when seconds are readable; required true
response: 1.07
